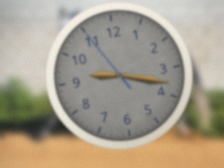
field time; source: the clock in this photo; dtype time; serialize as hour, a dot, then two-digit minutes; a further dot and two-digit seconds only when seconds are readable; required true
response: 9.17.55
